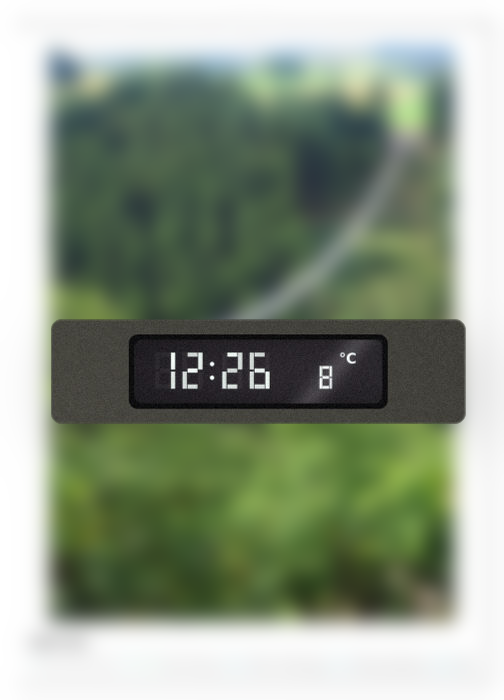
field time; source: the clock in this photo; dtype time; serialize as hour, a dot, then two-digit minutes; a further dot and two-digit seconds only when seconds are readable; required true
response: 12.26
